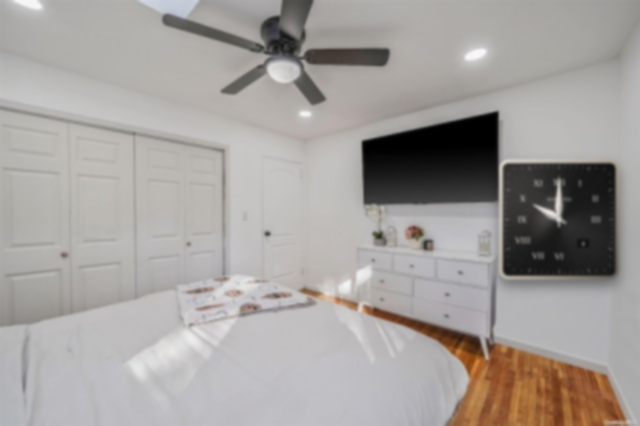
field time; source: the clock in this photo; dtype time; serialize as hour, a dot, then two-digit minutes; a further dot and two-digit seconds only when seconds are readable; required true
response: 10.00
